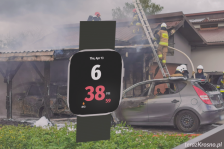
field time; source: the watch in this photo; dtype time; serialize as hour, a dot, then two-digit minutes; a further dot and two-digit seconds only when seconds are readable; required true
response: 6.38
